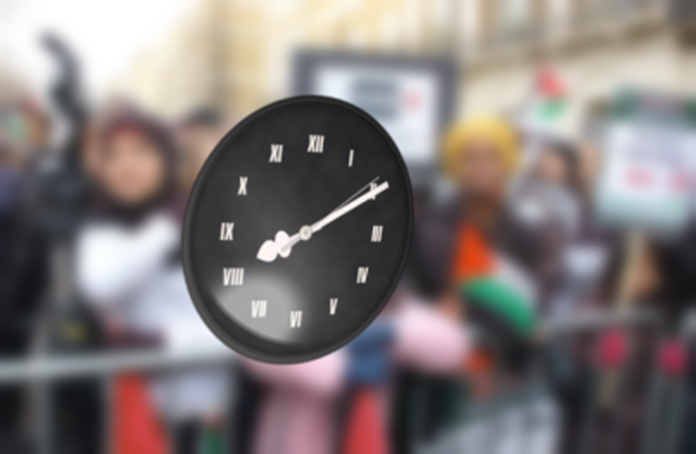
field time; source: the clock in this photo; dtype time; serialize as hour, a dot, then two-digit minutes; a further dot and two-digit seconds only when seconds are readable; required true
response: 8.10.09
